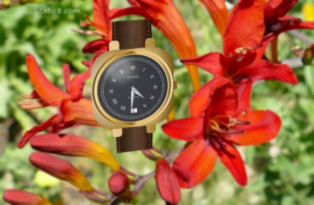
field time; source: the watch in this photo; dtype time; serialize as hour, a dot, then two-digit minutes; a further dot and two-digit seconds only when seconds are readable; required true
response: 4.31
